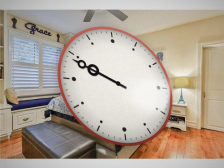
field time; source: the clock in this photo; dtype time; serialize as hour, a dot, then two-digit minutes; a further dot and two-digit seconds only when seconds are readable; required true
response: 9.49
